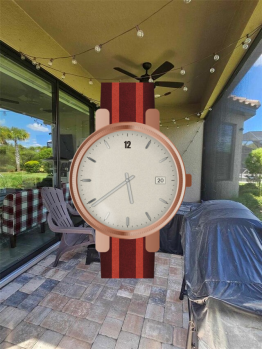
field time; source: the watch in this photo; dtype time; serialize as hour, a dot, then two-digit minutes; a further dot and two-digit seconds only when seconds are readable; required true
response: 5.39
